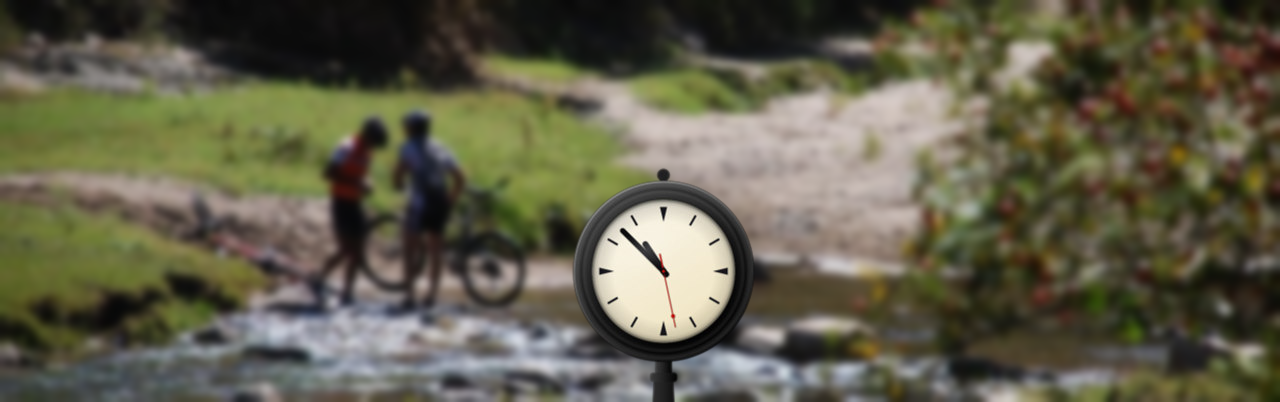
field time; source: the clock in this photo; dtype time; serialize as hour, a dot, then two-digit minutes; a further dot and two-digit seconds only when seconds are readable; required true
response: 10.52.28
